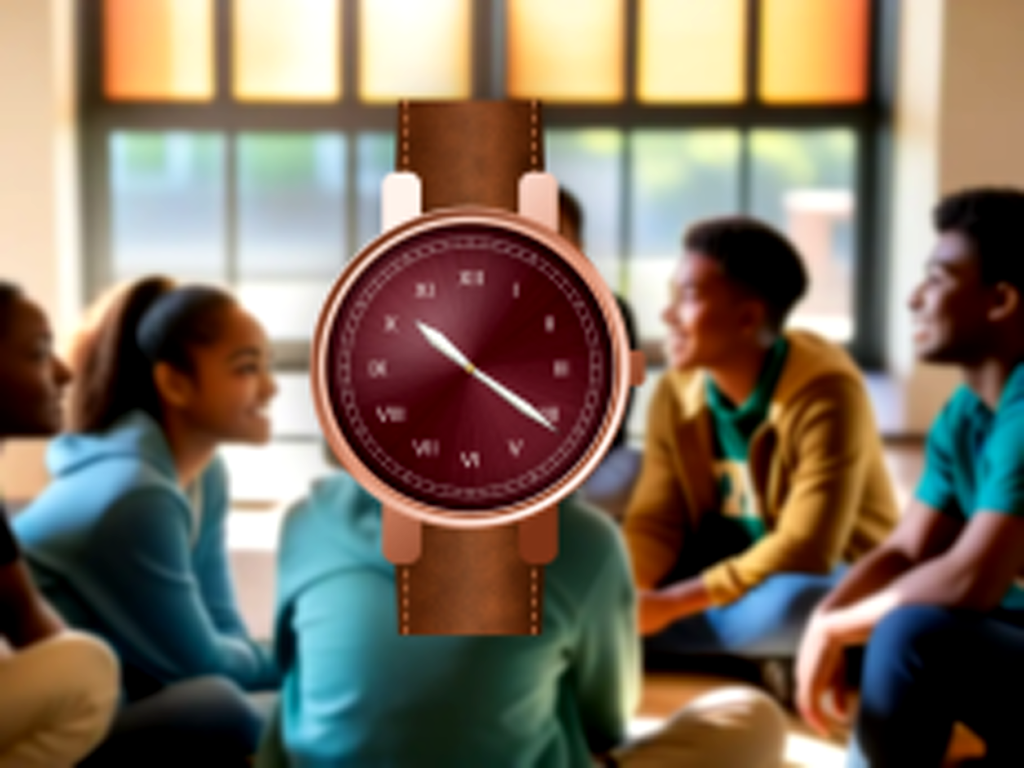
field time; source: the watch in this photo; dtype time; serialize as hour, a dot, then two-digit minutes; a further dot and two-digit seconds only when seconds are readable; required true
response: 10.21
